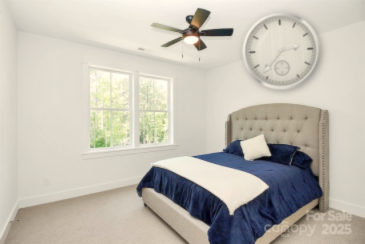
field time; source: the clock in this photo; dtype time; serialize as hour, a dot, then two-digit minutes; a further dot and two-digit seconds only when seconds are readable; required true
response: 2.37
